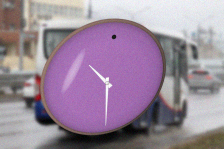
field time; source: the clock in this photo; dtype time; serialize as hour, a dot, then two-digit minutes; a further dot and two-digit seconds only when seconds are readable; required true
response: 10.29
